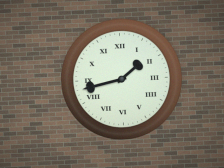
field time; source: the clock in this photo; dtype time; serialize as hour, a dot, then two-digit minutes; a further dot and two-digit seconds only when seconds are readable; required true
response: 1.43
